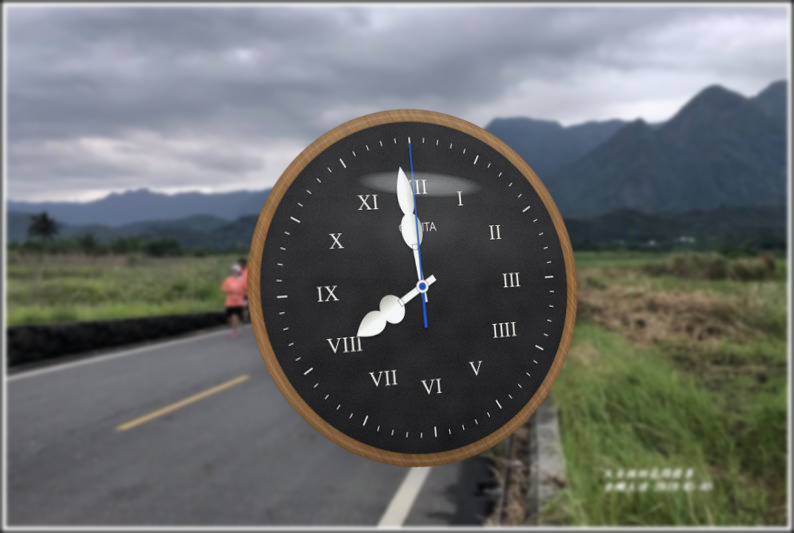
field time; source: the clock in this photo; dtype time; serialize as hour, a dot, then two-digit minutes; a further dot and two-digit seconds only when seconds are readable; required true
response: 7.59.00
